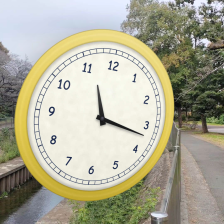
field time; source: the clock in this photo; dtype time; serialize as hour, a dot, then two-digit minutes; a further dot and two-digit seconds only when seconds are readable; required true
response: 11.17
